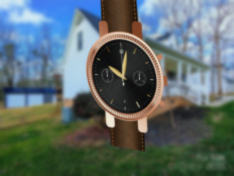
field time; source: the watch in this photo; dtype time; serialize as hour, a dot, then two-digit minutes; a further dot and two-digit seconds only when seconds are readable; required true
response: 10.02
